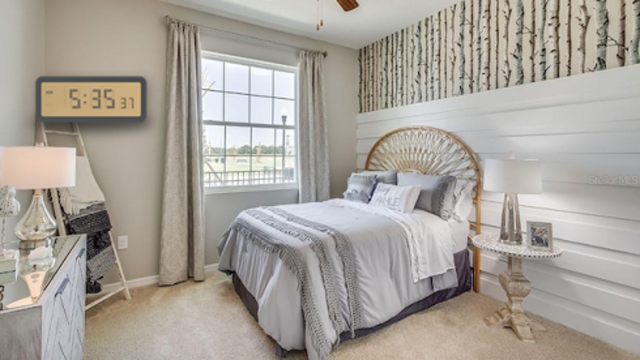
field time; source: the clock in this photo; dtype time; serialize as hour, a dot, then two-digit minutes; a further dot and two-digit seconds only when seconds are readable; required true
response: 5.35.37
